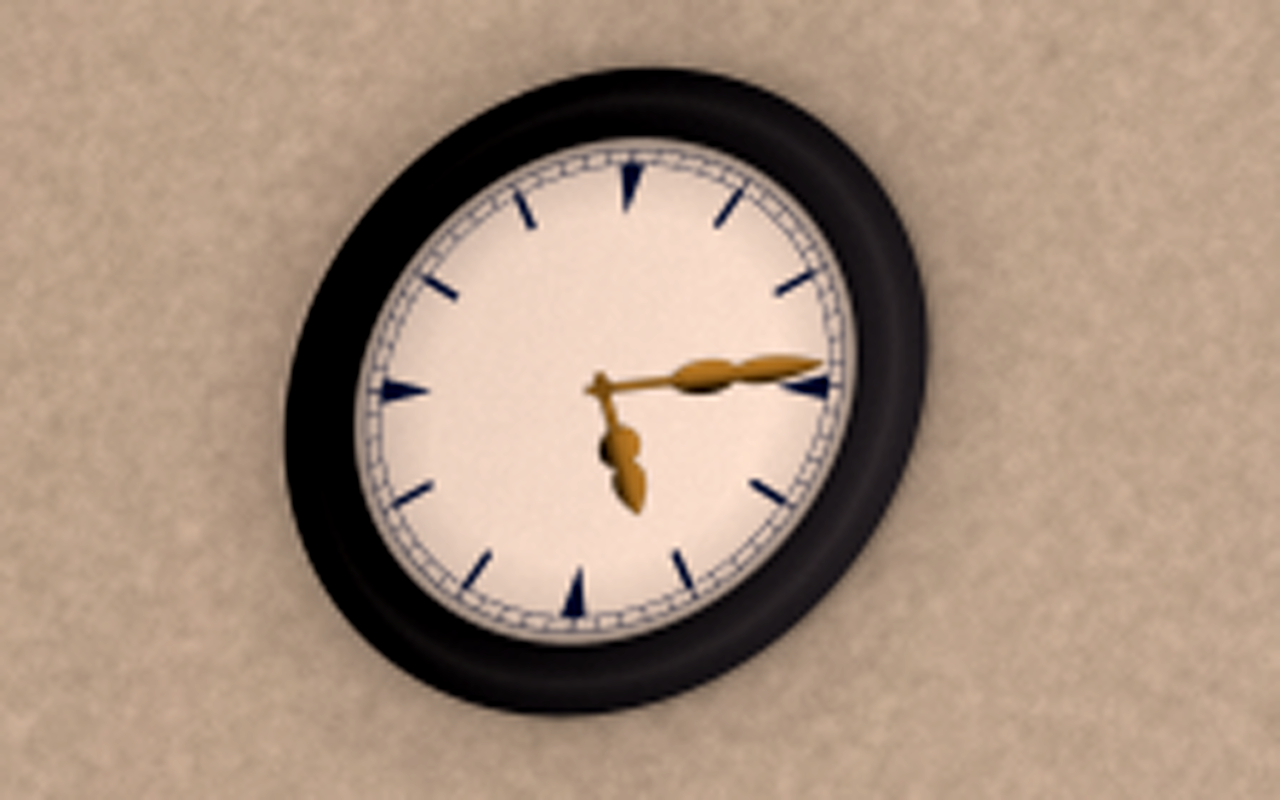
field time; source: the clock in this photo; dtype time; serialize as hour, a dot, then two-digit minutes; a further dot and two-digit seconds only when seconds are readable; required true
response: 5.14
